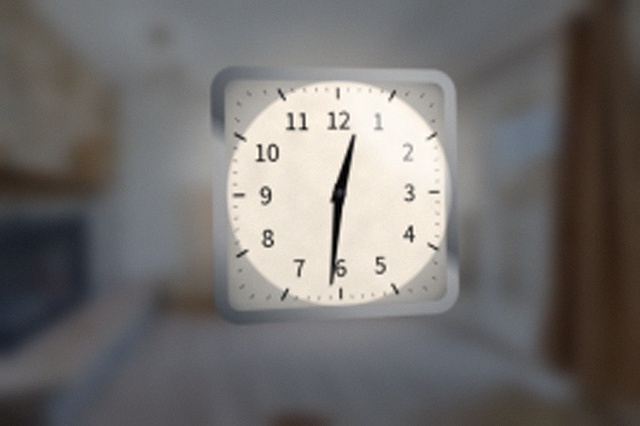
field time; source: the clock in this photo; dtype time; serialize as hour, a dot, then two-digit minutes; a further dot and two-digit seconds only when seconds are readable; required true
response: 12.31
